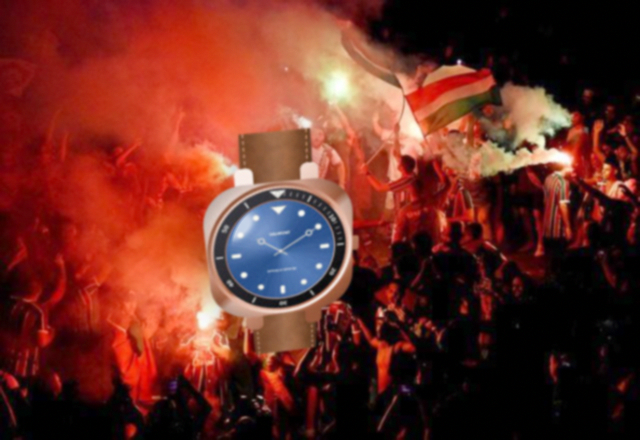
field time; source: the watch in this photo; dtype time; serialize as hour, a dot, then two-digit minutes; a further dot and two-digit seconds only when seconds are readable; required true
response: 10.10
